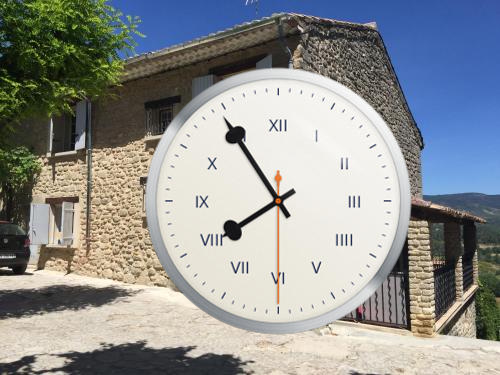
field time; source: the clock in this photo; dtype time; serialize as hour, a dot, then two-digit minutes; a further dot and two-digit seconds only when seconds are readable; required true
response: 7.54.30
